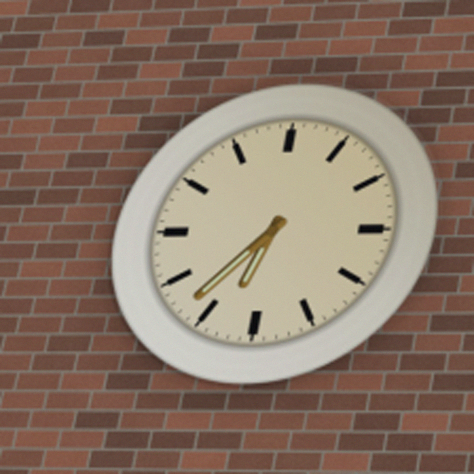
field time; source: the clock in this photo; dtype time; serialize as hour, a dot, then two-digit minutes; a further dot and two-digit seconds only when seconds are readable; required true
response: 6.37
